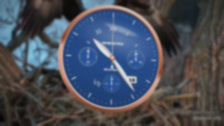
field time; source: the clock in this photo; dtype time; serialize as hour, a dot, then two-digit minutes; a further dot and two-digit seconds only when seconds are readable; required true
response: 10.24
